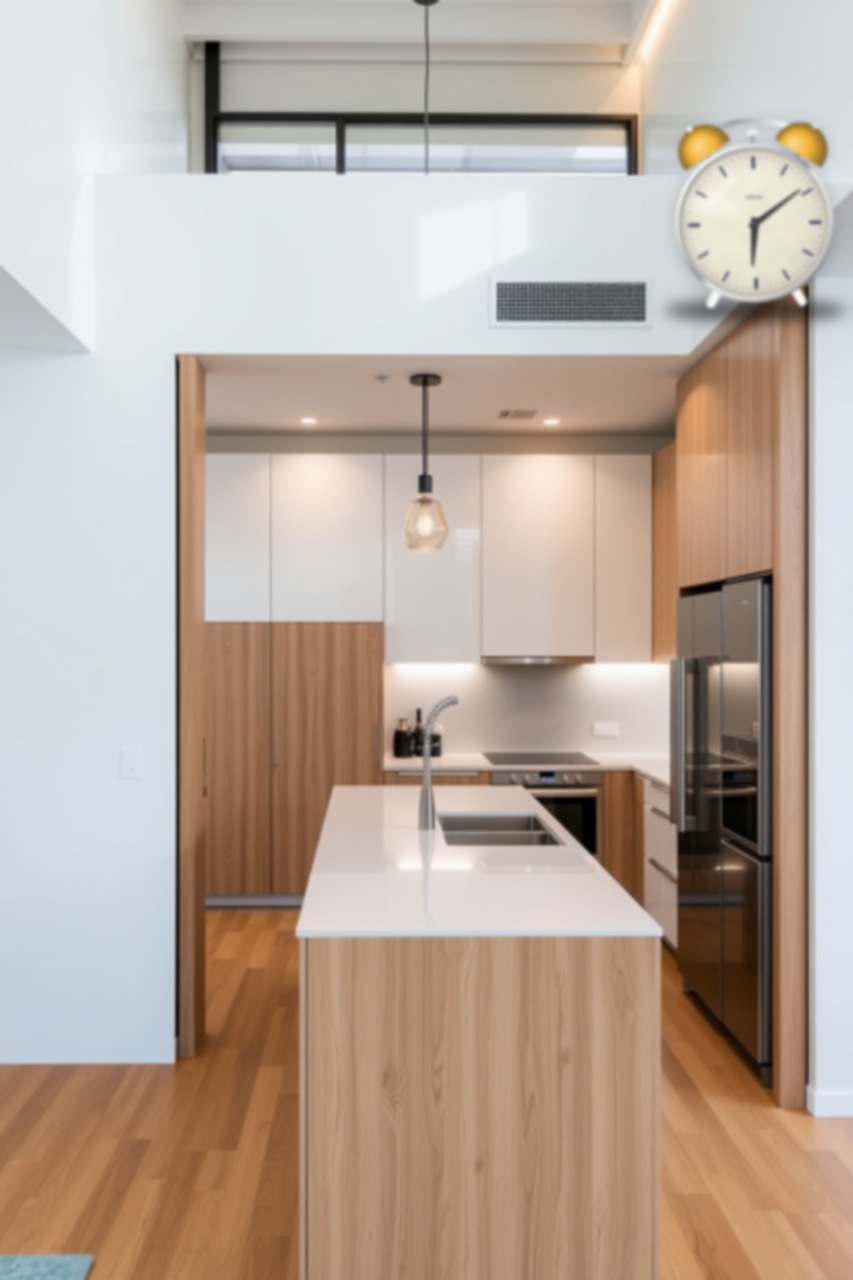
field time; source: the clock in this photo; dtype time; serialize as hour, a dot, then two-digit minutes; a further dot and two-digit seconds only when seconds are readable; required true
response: 6.09
